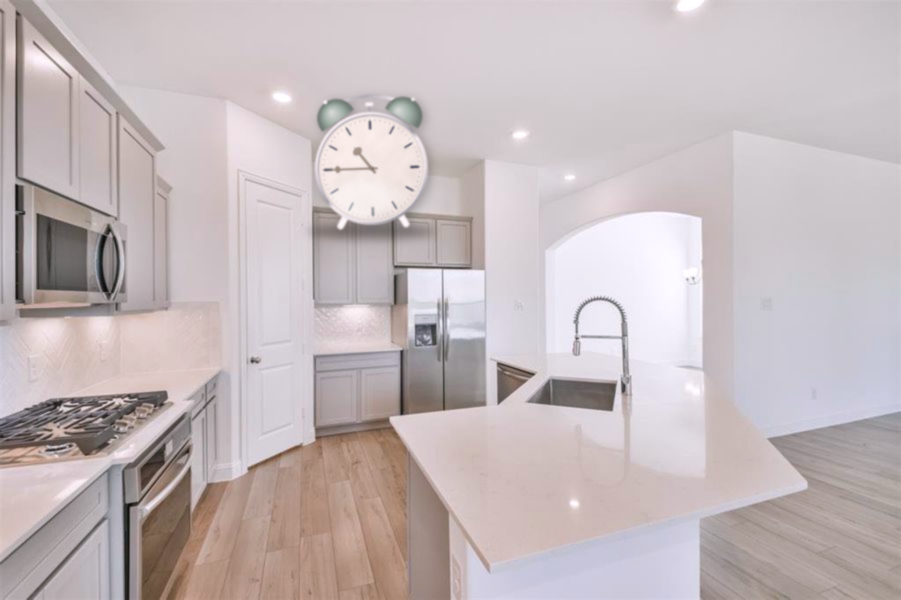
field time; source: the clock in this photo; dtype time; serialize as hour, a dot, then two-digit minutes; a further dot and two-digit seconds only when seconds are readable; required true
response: 10.45
